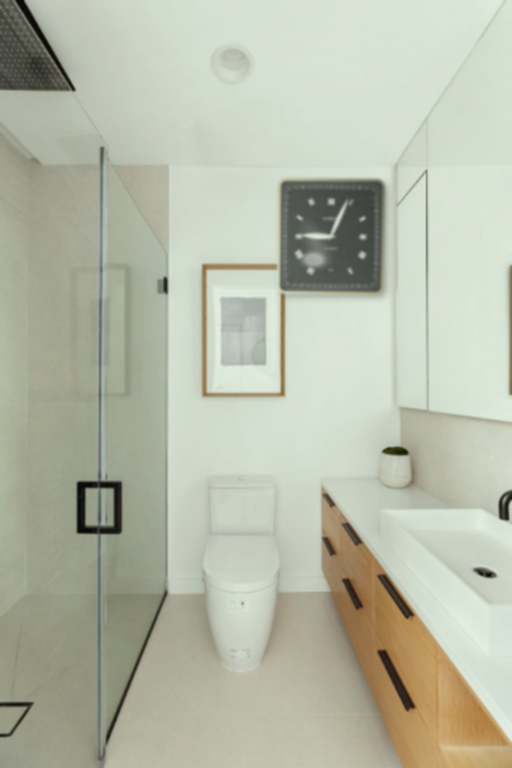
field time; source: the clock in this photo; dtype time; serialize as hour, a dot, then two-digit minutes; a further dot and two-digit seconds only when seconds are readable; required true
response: 9.04
